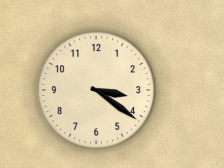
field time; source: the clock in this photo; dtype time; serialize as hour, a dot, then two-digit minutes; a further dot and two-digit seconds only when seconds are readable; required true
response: 3.21
